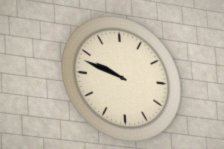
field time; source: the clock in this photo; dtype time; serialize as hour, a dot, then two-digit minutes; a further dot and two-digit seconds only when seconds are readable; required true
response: 9.48
